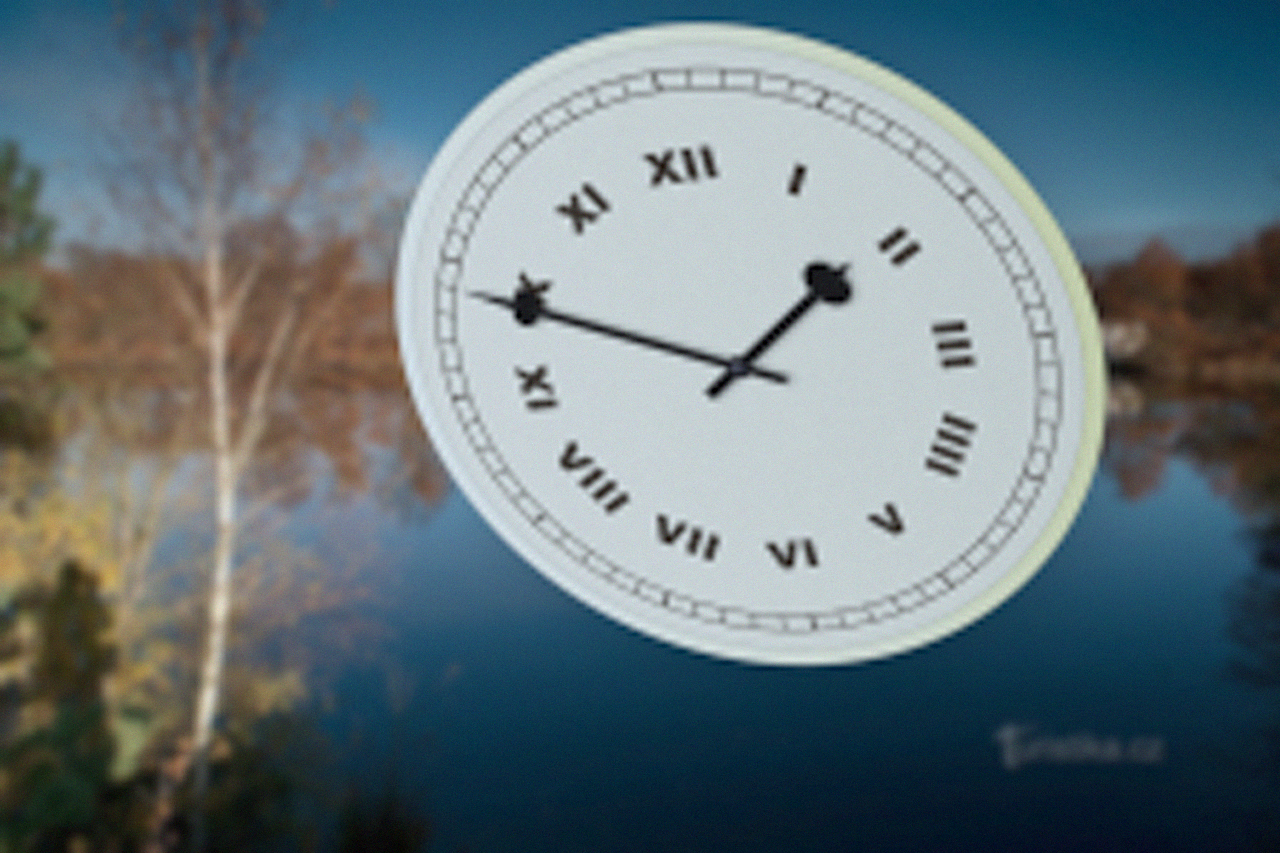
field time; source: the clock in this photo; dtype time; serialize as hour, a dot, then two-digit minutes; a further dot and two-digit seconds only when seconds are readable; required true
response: 1.49
